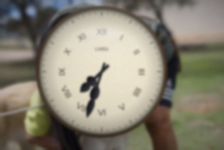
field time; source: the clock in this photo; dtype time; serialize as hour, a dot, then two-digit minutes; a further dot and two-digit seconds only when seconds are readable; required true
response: 7.33
